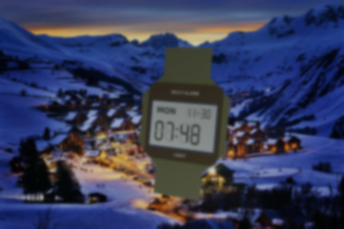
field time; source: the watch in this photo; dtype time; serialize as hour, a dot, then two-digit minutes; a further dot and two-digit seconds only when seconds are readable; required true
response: 7.48
